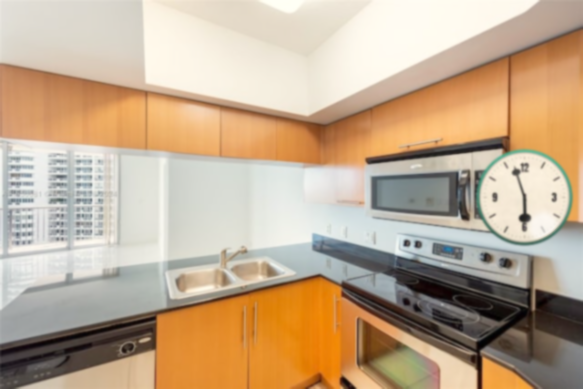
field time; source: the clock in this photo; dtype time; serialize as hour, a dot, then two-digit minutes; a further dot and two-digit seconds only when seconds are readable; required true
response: 5.57
